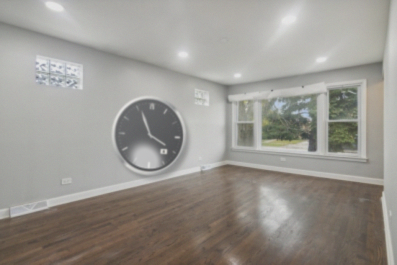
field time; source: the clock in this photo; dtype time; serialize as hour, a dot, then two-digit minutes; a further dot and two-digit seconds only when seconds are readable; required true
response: 3.56
